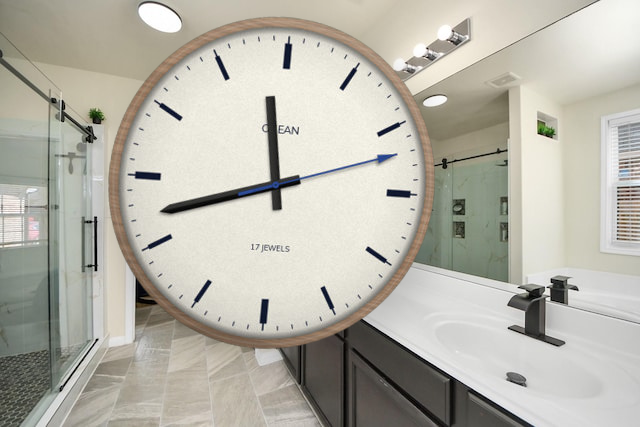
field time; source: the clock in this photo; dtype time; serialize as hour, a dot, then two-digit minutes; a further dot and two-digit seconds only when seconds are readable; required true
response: 11.42.12
